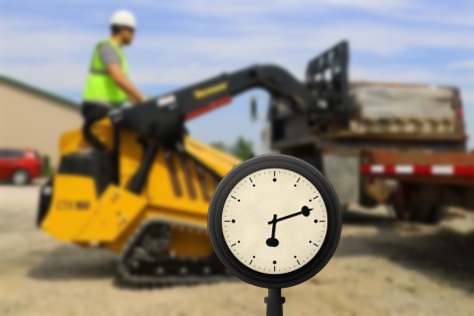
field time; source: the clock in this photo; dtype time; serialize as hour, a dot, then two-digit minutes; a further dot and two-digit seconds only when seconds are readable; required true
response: 6.12
